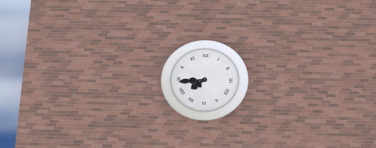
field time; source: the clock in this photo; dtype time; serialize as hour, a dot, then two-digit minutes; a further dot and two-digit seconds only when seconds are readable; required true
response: 7.44
